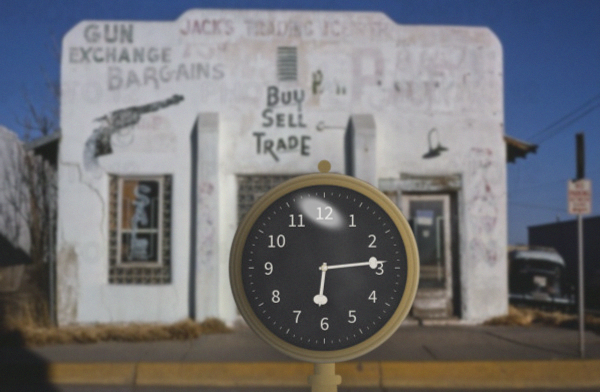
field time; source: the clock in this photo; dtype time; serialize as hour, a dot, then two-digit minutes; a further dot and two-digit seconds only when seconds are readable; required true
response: 6.14
